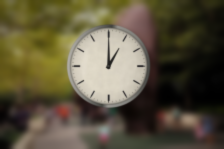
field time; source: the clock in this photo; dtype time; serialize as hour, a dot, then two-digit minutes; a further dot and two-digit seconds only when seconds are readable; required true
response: 1.00
